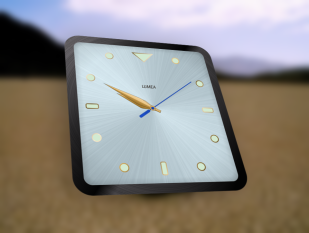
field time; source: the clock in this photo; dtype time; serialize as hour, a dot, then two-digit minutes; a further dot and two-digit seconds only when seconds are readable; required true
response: 9.50.09
